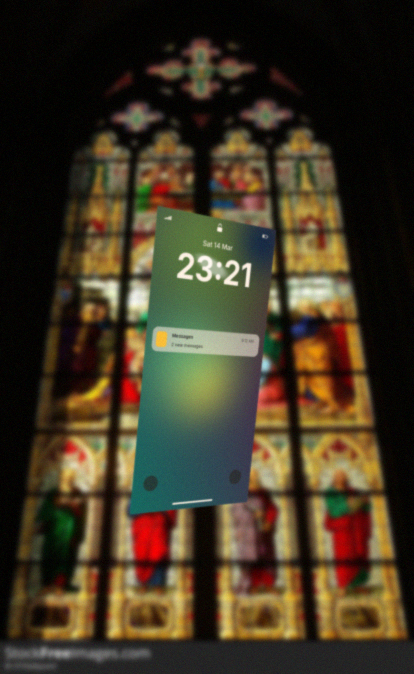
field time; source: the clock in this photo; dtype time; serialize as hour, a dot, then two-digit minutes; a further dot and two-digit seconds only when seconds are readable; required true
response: 23.21
